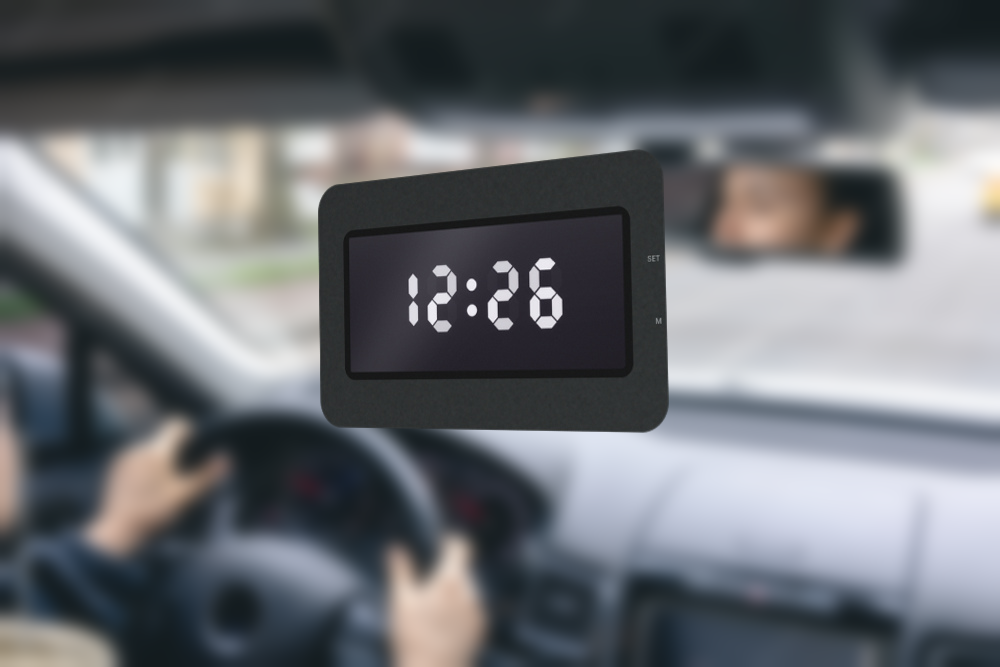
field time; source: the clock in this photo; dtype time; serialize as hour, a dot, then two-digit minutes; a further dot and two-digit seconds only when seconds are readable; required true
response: 12.26
